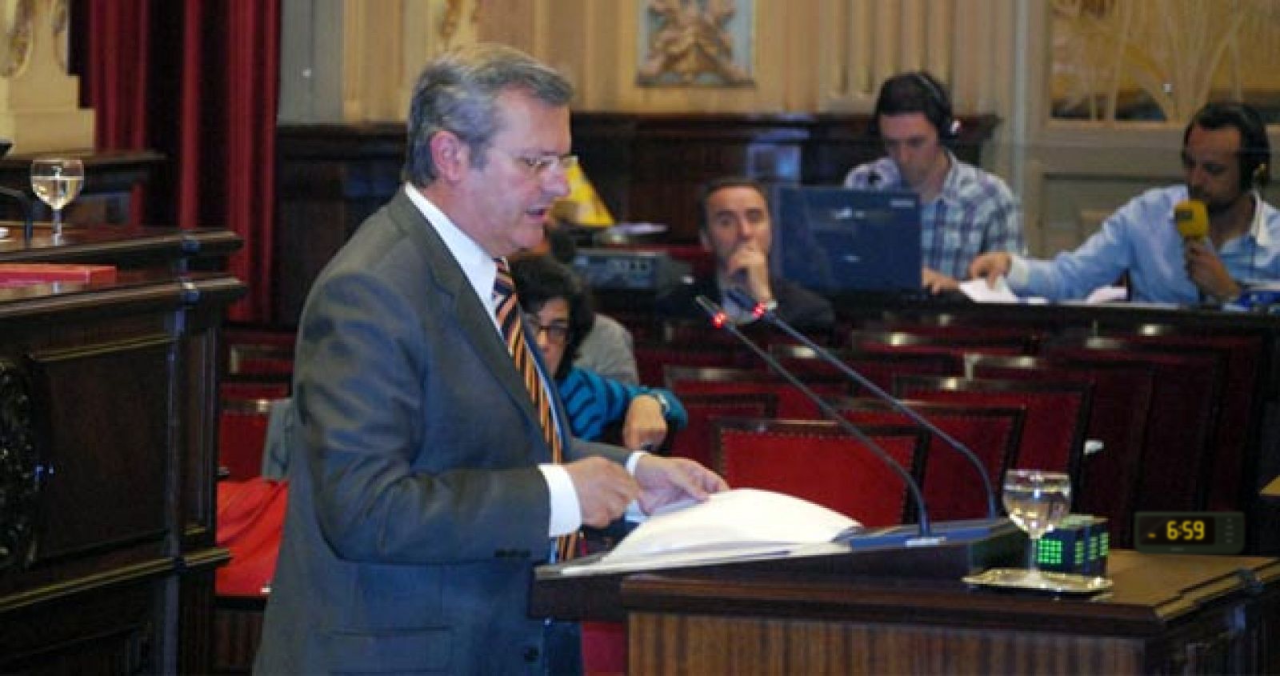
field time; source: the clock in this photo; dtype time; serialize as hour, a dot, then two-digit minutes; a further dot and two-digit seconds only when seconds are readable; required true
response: 6.59
